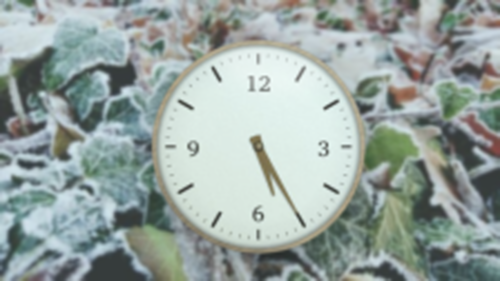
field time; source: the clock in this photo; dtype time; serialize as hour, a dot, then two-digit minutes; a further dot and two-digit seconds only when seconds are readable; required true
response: 5.25
